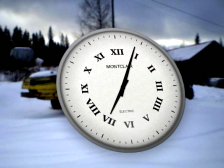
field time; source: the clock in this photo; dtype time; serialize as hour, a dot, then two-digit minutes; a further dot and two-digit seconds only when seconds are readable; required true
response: 7.04
